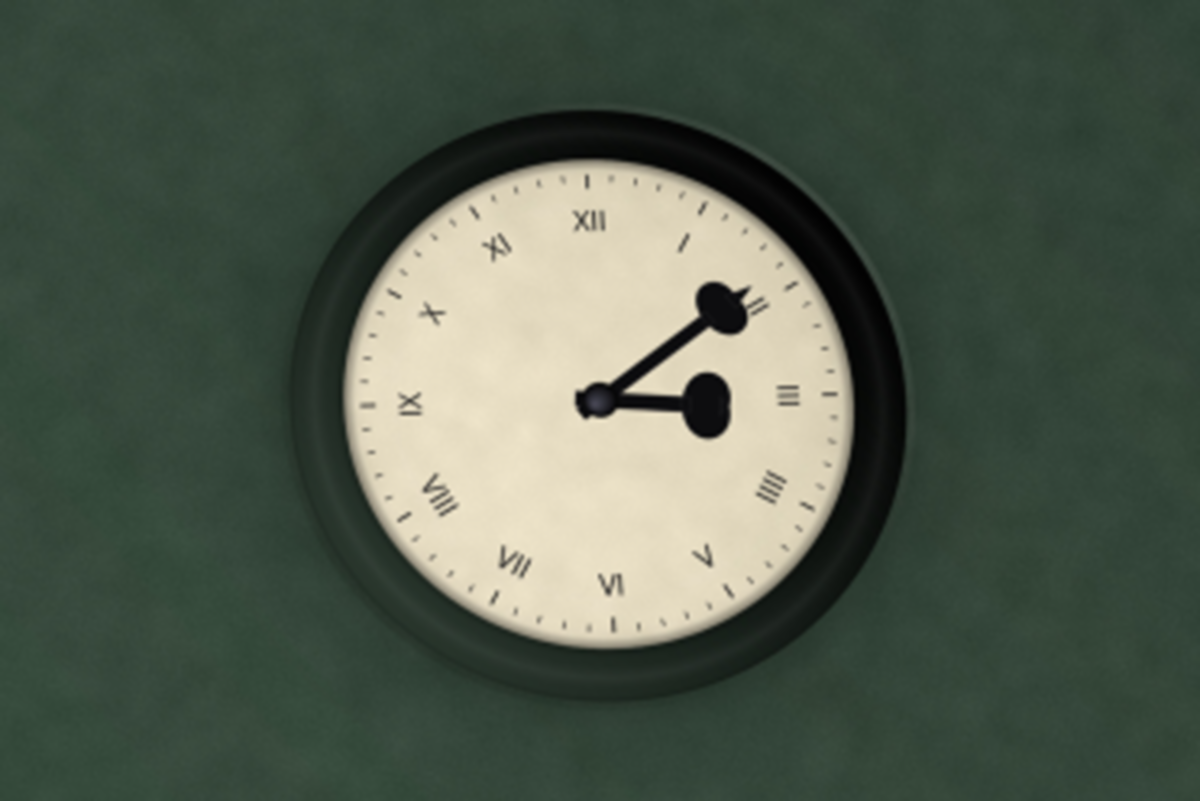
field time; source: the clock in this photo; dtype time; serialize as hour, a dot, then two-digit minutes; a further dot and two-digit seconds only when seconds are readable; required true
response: 3.09
